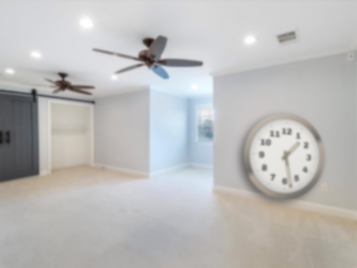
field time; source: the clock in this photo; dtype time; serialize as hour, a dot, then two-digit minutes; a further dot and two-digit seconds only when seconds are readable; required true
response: 1.28
